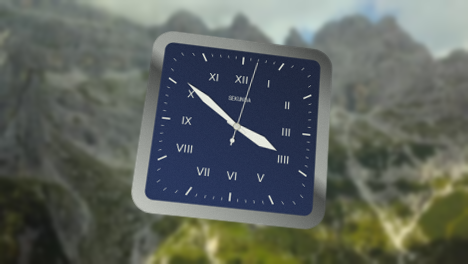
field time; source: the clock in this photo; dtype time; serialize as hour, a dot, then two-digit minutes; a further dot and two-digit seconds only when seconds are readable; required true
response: 3.51.02
